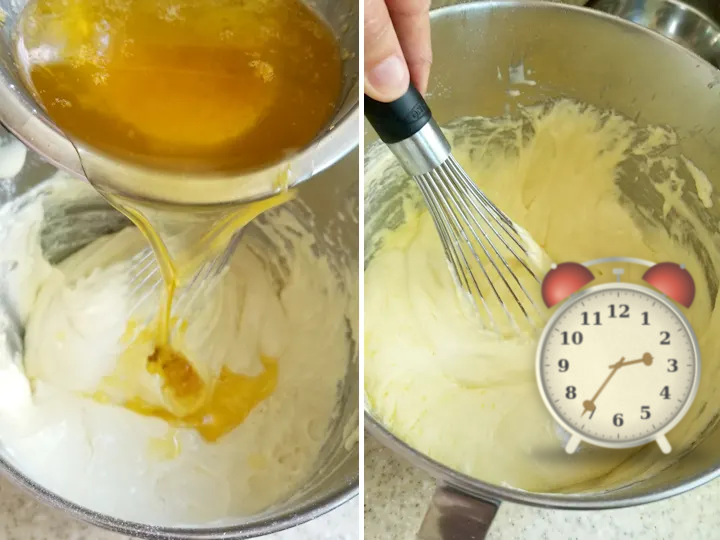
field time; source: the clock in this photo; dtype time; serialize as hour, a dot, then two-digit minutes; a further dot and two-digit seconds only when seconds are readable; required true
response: 2.36
